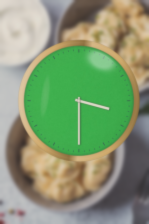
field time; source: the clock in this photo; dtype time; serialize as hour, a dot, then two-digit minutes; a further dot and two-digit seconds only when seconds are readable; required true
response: 3.30
